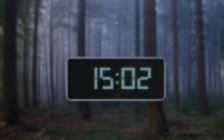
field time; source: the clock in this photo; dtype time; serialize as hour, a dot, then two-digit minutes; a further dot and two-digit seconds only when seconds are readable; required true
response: 15.02
